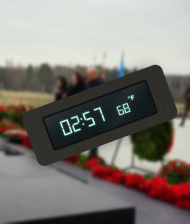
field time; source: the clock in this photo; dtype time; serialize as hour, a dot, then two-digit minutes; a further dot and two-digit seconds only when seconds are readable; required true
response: 2.57
